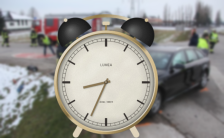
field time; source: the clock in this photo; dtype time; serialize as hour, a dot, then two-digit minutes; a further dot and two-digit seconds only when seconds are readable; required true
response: 8.34
